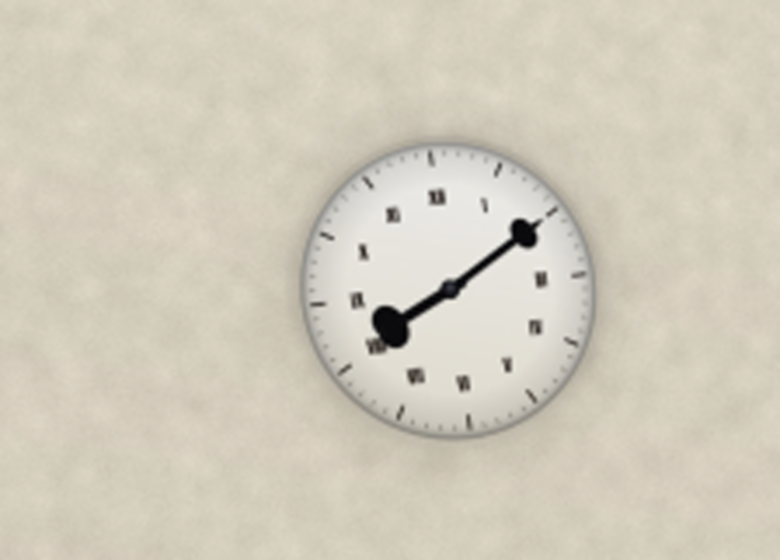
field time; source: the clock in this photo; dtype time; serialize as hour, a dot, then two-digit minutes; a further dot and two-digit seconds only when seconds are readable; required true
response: 8.10
